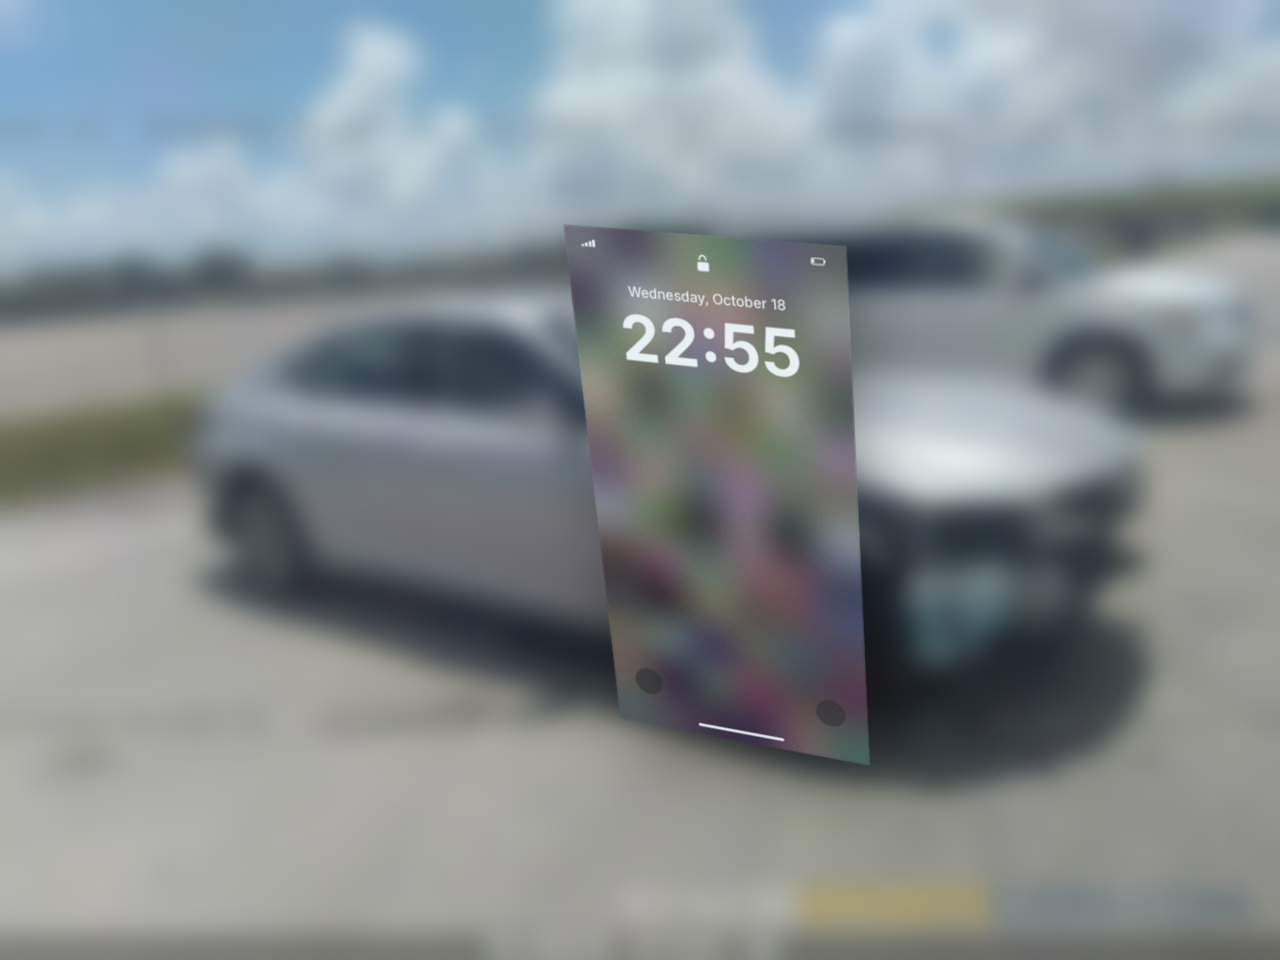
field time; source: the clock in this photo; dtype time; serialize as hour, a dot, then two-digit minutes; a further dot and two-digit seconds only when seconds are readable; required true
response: 22.55
